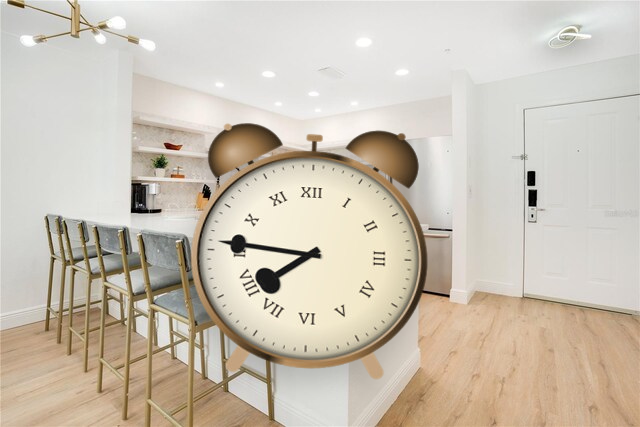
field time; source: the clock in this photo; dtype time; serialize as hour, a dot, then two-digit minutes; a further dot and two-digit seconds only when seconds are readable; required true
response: 7.46
